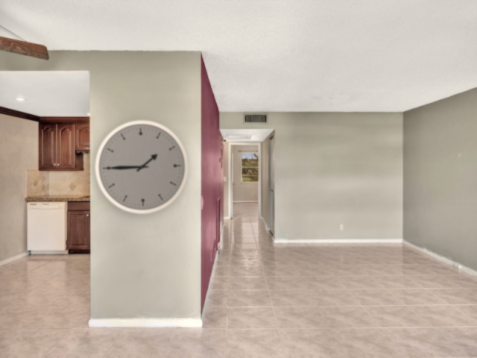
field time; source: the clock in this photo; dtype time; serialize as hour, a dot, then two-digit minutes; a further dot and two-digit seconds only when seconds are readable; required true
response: 1.45
